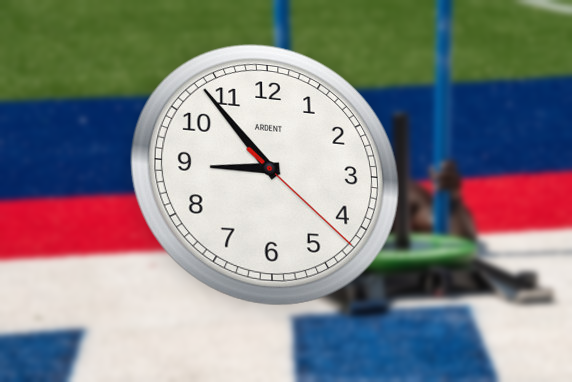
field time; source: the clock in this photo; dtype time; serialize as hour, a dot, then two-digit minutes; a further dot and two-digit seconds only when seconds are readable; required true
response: 8.53.22
